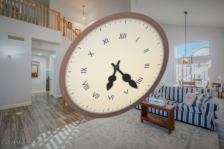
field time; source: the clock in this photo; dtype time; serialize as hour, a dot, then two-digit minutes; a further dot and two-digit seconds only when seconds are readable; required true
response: 6.22
